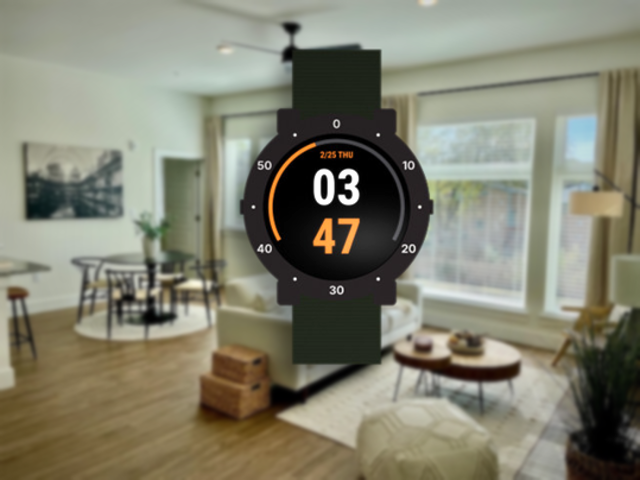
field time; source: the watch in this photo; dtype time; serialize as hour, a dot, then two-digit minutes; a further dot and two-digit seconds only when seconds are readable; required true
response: 3.47
